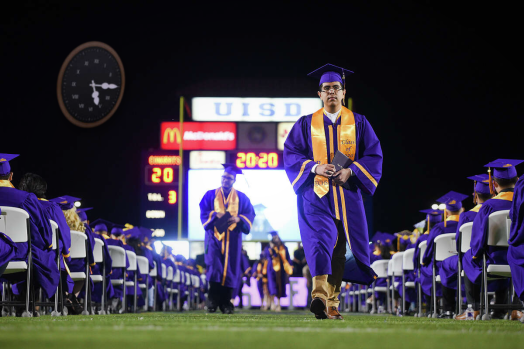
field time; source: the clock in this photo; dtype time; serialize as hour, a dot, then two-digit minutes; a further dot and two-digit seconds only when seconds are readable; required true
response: 5.15
